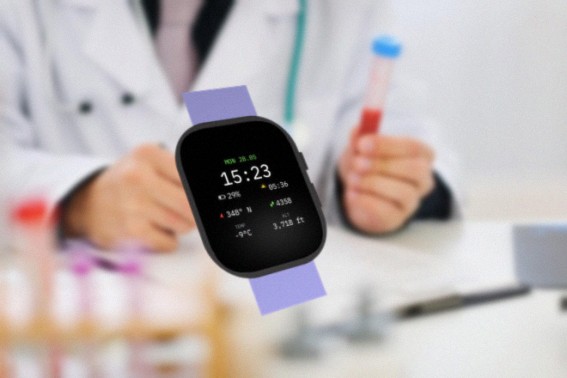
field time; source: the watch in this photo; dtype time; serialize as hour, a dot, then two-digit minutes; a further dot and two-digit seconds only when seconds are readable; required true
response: 15.23
